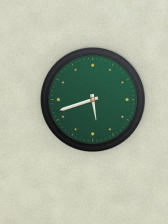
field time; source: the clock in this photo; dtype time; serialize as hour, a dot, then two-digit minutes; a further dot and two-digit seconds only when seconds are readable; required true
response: 5.42
